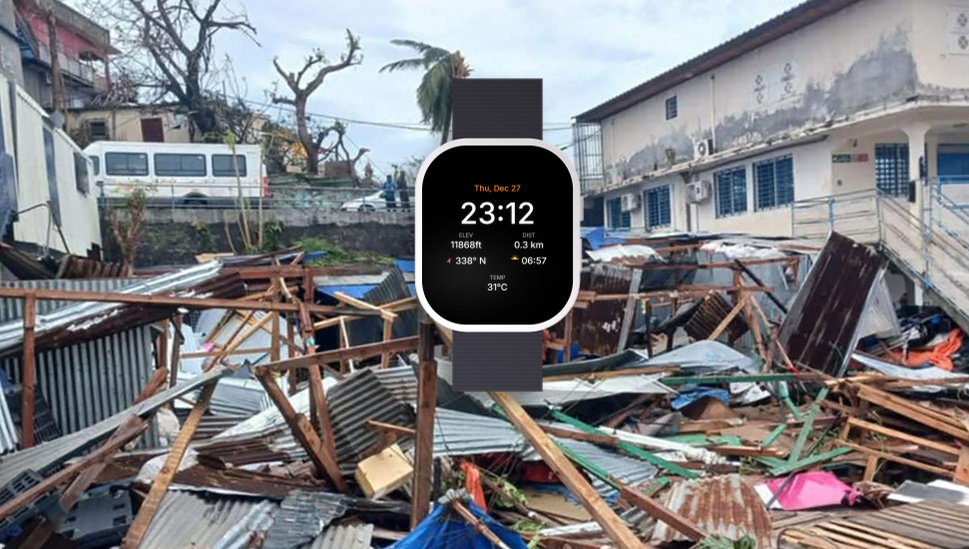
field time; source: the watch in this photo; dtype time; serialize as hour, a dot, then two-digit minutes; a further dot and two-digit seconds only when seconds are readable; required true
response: 23.12
